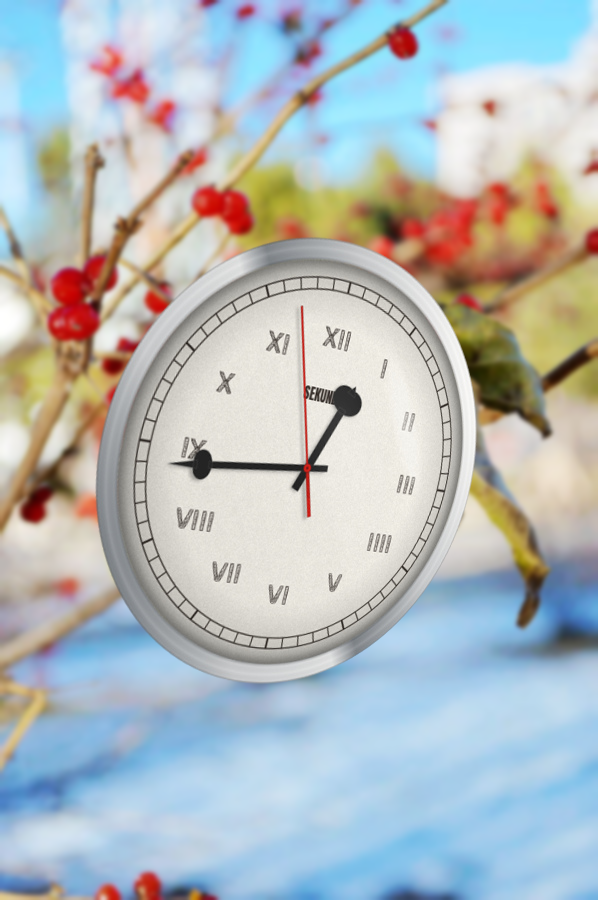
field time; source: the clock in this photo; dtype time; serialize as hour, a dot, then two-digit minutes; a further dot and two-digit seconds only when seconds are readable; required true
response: 12.43.57
